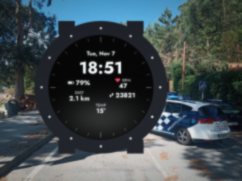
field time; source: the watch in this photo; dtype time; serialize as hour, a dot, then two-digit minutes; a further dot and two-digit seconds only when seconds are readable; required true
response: 18.51
